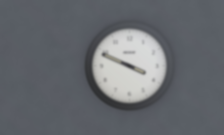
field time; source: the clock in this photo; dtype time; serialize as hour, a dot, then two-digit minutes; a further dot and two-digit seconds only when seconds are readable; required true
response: 3.49
